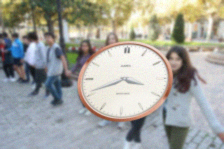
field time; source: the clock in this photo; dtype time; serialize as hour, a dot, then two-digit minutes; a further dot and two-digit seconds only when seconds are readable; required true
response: 3.41
